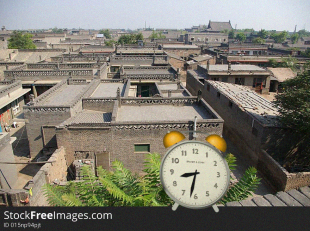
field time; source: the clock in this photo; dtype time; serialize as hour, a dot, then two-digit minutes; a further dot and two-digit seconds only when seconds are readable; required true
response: 8.32
